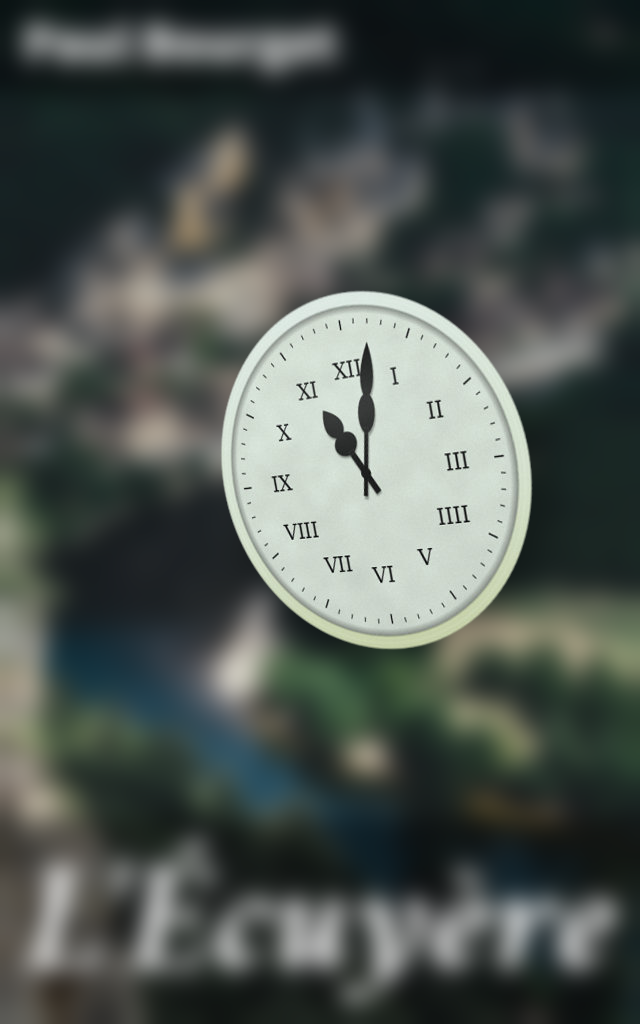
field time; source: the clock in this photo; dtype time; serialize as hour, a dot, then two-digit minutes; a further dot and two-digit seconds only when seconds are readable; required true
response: 11.02
